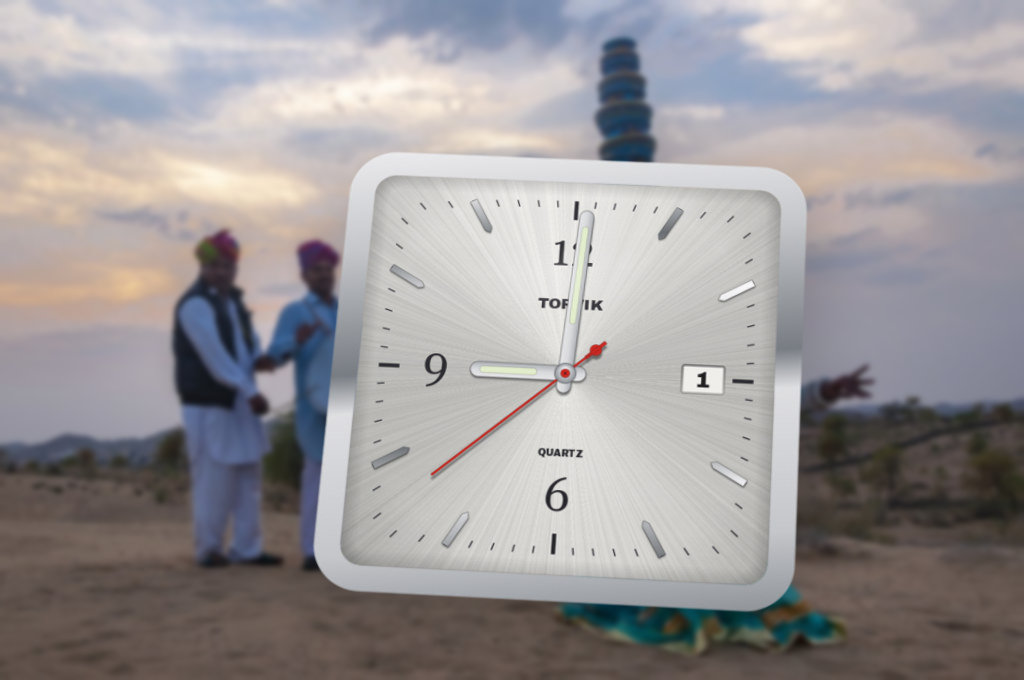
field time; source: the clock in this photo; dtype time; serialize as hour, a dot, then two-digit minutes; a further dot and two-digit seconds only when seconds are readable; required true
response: 9.00.38
